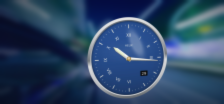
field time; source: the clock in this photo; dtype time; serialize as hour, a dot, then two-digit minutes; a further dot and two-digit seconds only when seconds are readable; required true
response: 10.16
